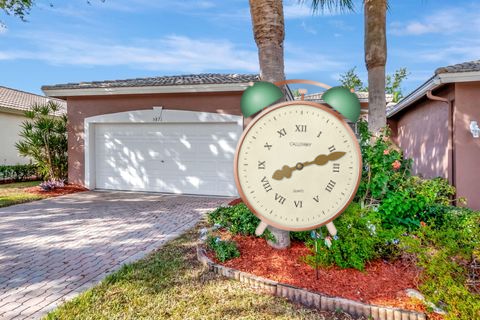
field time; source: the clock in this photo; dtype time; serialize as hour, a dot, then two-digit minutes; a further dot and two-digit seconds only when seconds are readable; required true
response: 8.12
